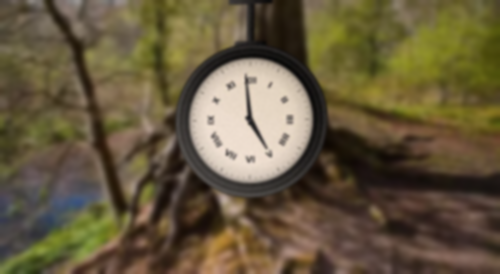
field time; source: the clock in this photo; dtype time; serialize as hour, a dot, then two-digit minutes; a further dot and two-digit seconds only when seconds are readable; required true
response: 4.59
